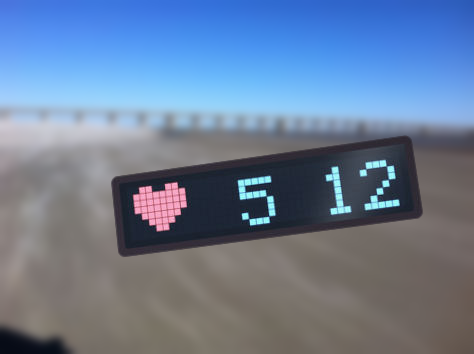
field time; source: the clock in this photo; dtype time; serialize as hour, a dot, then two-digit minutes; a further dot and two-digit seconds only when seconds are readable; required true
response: 5.12
